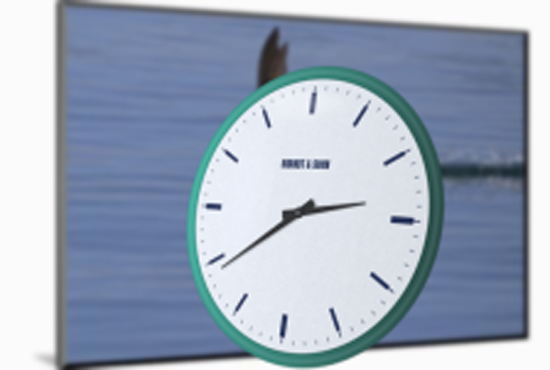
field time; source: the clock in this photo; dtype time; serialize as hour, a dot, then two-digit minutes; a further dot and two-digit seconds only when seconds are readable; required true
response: 2.39
